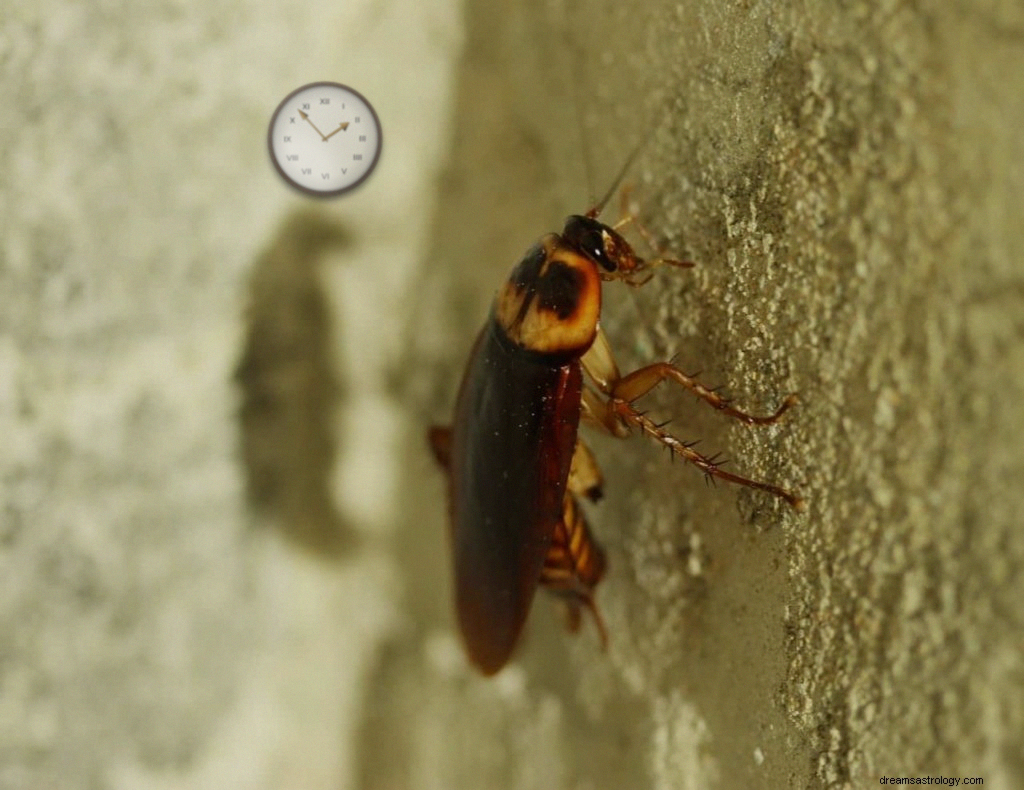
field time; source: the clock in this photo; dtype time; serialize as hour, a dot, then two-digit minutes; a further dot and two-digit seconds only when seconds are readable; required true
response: 1.53
